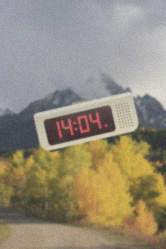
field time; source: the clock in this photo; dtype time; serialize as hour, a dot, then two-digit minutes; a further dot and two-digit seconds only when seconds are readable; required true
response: 14.04
